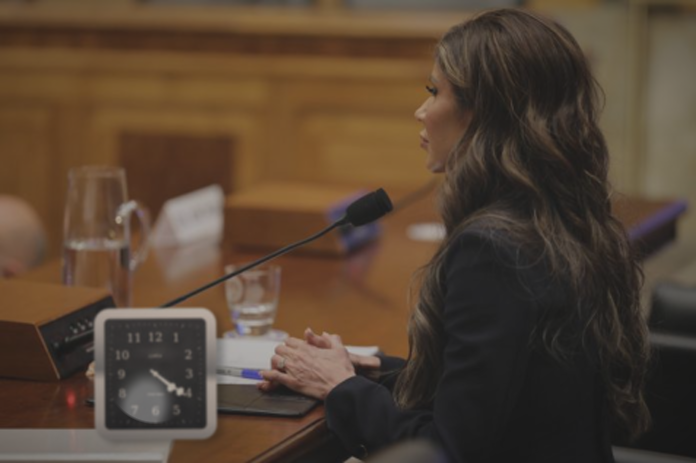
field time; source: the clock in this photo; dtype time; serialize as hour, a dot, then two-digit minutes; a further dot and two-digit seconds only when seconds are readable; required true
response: 4.21
